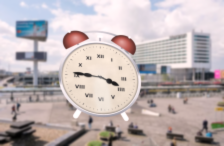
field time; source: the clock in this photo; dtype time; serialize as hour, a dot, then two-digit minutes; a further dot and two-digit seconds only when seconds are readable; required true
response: 3.46
